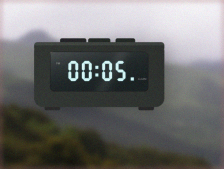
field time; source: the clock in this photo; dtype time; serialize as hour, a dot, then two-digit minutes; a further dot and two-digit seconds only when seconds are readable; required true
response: 0.05
